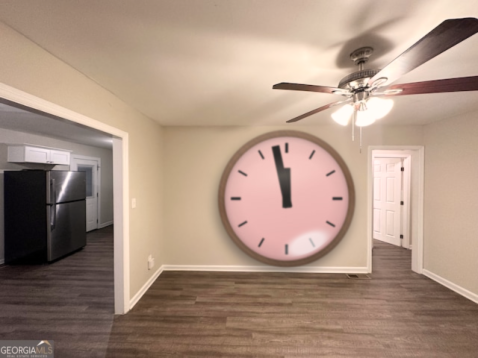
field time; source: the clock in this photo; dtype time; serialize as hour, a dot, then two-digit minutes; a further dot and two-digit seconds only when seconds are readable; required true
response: 11.58
